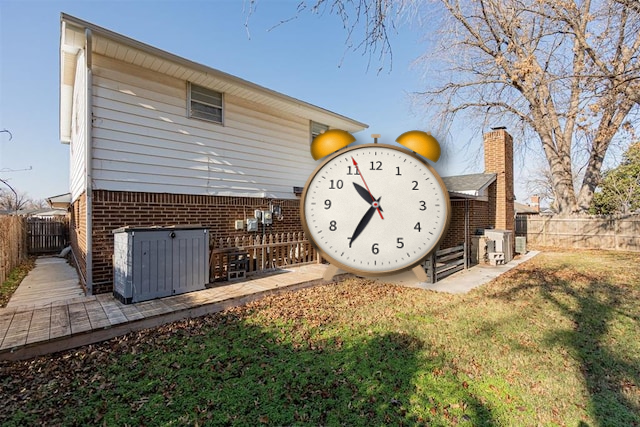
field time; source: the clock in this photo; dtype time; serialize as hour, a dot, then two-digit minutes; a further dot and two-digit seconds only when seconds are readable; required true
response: 10.34.56
